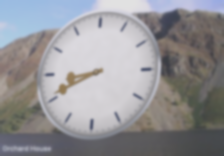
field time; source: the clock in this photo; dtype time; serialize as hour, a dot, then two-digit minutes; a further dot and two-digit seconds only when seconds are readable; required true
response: 8.41
